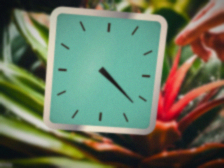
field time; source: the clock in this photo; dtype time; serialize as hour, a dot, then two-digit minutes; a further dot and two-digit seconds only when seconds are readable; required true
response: 4.22
